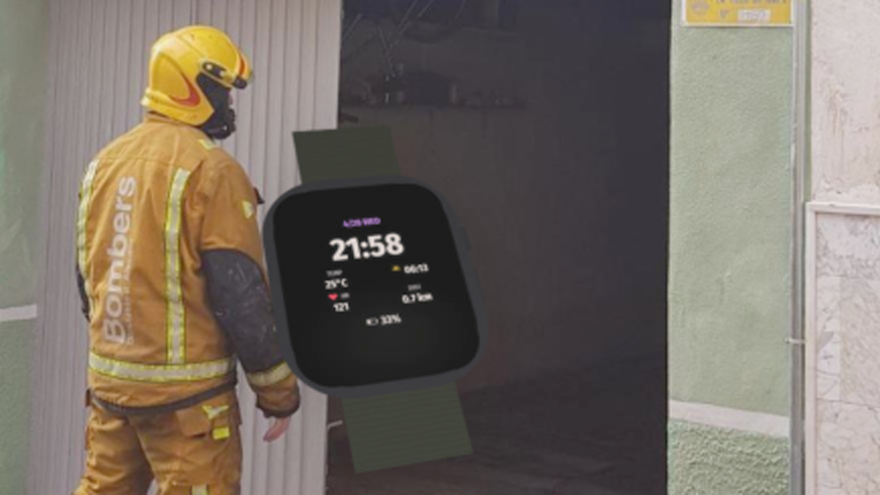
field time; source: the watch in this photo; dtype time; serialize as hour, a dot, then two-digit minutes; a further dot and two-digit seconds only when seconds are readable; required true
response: 21.58
